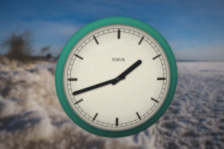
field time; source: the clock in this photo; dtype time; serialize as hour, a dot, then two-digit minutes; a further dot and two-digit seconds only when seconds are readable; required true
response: 1.42
